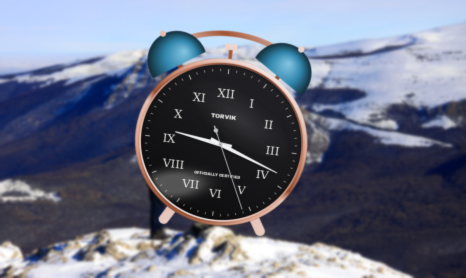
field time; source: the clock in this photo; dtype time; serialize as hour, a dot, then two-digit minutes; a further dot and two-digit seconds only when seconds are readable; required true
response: 9.18.26
